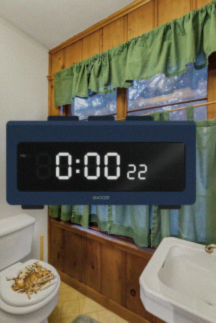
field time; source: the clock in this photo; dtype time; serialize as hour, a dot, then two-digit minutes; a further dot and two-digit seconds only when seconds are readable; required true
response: 0.00.22
